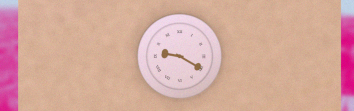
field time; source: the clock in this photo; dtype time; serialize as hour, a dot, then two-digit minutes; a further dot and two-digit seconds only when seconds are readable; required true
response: 9.20
